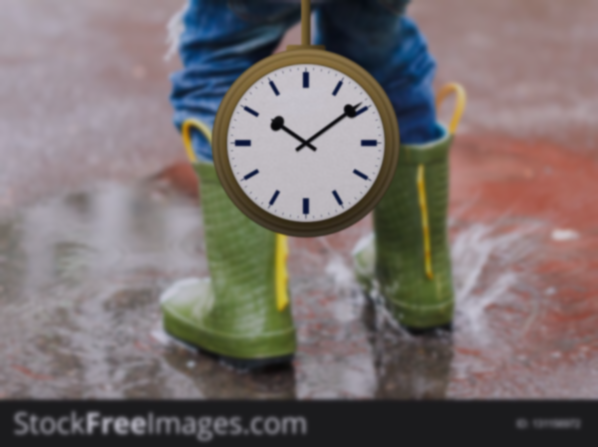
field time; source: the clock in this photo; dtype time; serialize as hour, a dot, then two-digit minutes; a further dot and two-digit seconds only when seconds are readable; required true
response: 10.09
